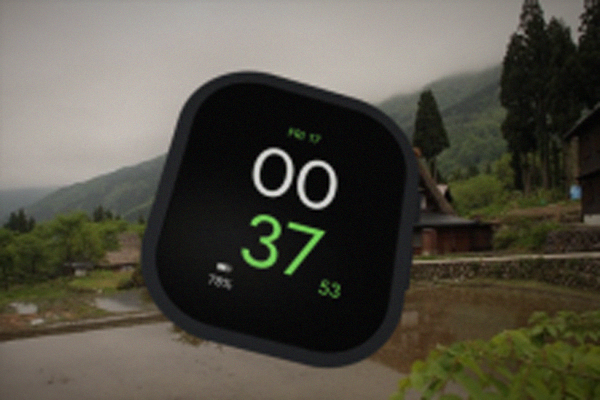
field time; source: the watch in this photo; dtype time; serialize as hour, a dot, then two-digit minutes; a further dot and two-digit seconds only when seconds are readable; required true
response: 0.37.53
